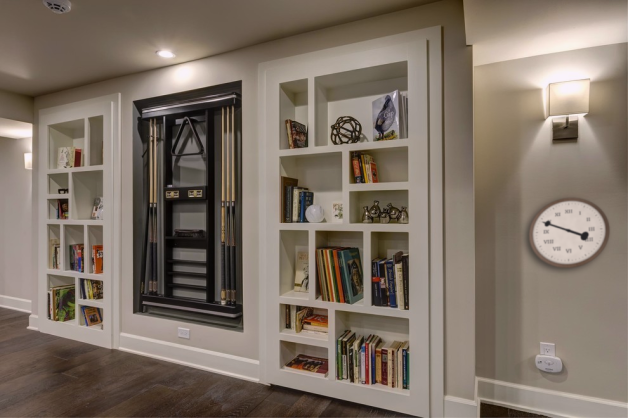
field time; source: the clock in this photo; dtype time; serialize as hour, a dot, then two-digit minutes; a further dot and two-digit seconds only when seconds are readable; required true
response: 3.49
